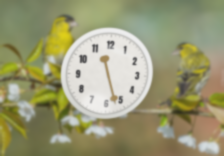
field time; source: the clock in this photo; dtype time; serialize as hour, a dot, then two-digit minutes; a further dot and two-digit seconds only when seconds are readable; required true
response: 11.27
